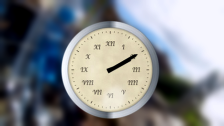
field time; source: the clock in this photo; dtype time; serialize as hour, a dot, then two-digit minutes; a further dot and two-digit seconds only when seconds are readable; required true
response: 2.10
